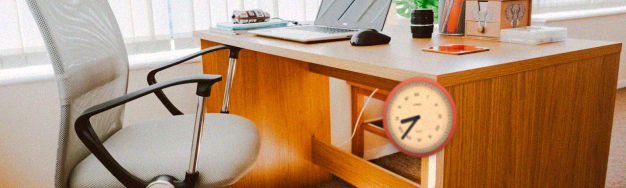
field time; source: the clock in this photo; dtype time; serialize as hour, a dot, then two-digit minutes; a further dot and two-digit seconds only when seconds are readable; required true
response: 8.37
